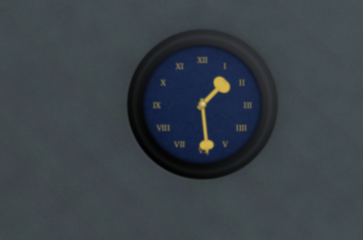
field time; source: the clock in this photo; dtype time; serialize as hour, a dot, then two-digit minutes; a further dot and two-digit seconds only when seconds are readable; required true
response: 1.29
